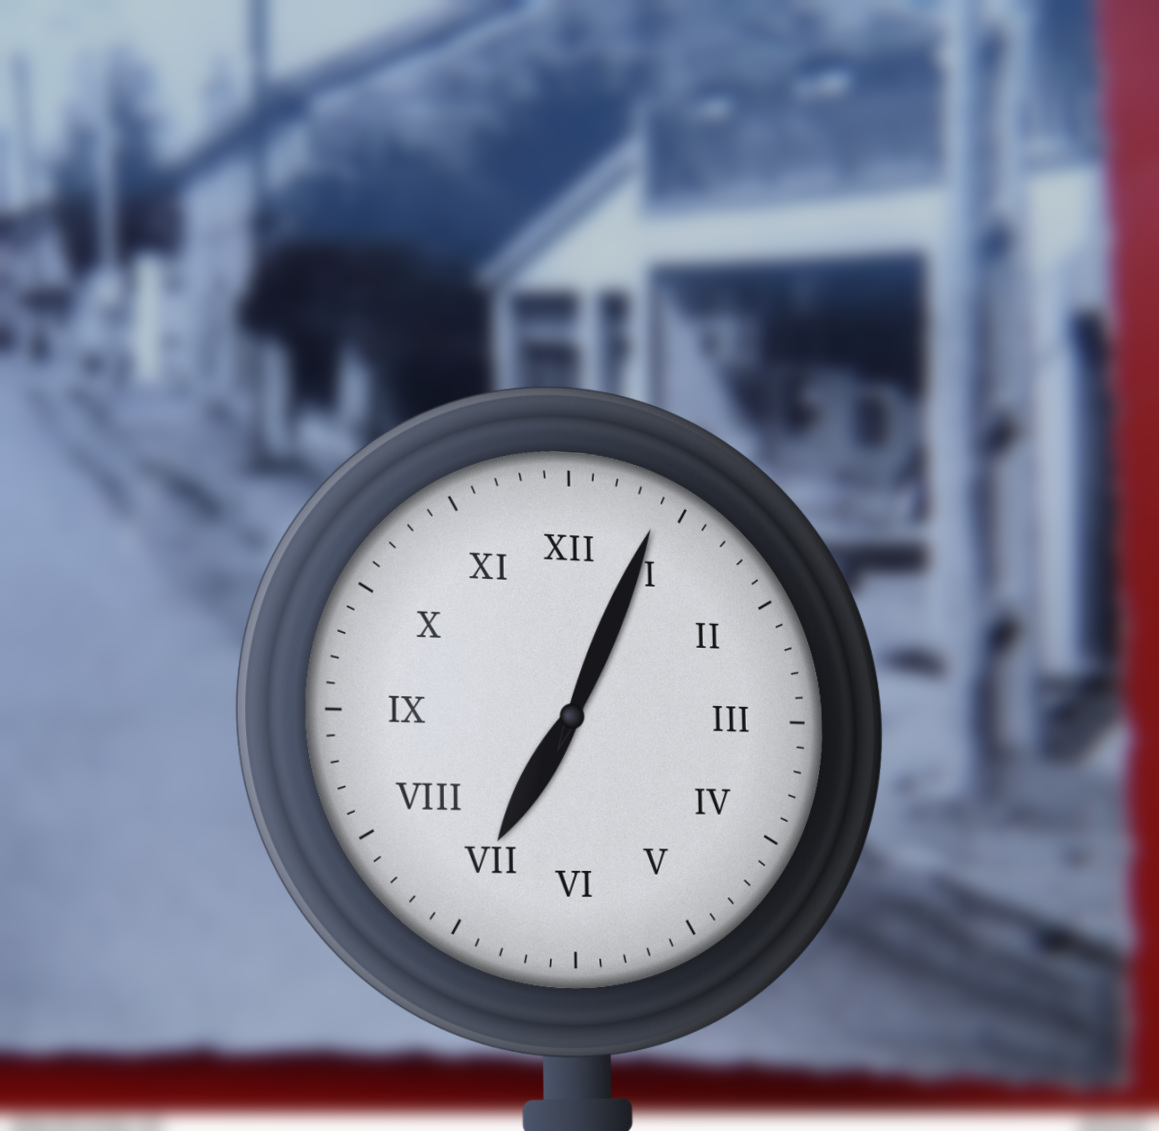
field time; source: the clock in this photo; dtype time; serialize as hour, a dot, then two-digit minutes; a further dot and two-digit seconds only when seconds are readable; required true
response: 7.04
